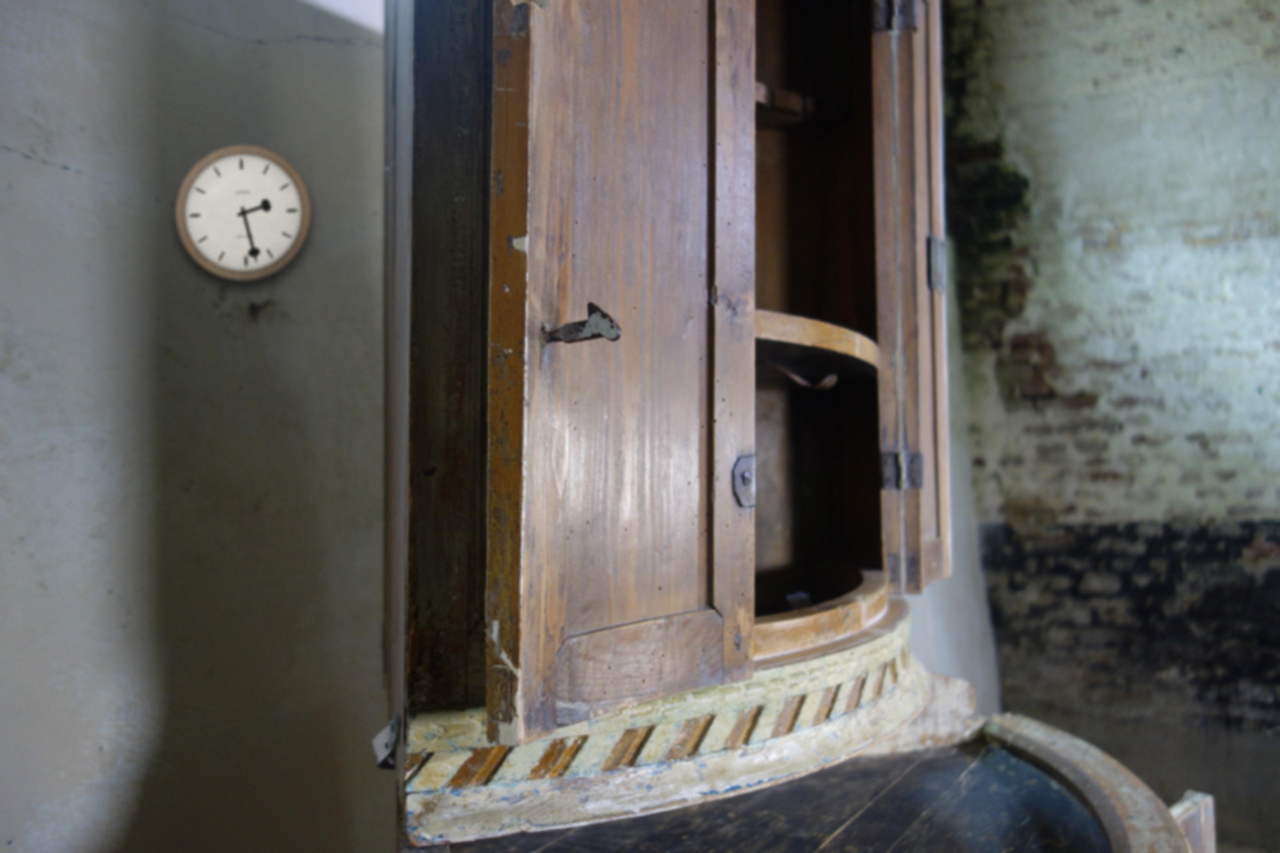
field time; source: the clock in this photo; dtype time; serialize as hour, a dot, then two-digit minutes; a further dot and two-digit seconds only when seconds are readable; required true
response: 2.28
